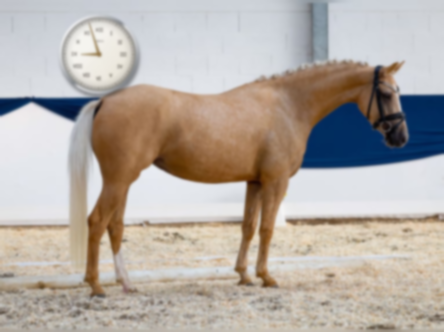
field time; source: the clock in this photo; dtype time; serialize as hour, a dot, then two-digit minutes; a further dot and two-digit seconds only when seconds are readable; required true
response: 8.57
